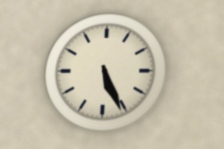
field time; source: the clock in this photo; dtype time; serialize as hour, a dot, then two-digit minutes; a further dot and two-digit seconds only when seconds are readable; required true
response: 5.26
